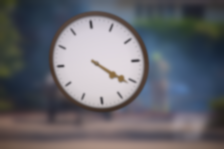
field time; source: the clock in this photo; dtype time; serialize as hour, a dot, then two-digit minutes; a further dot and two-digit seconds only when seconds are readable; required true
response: 4.21
